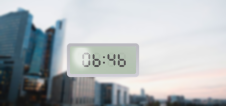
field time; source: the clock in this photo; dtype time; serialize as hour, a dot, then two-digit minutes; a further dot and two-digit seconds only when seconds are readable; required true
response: 6.46
